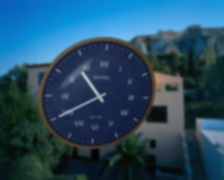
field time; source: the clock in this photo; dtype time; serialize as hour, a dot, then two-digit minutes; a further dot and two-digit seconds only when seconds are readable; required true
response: 10.40
